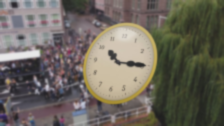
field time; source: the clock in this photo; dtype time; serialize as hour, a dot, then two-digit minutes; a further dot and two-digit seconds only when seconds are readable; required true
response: 10.15
